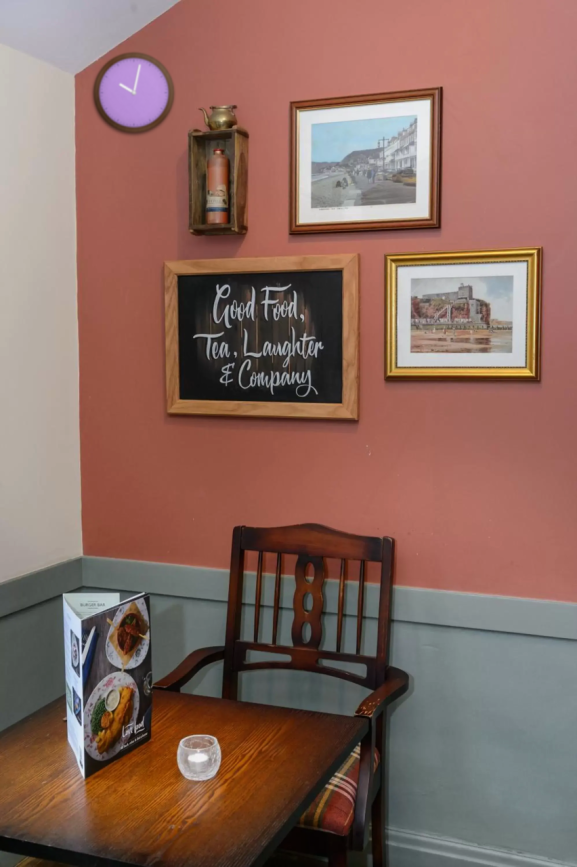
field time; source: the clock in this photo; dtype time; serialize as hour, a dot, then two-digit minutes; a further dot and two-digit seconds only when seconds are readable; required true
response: 10.02
